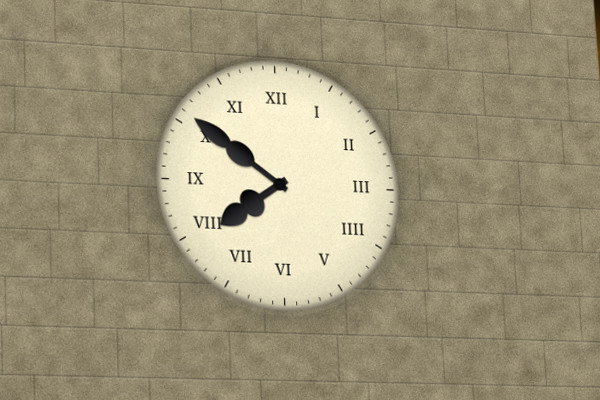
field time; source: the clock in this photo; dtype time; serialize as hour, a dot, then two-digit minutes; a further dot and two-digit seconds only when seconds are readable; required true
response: 7.51
